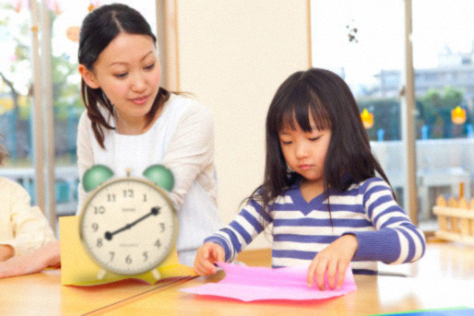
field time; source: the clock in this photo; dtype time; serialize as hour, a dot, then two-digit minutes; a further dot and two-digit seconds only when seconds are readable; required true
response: 8.10
